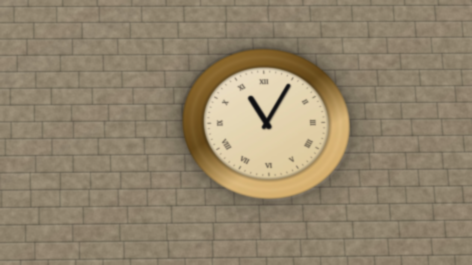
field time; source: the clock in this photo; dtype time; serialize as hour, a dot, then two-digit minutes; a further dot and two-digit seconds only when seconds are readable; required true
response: 11.05
